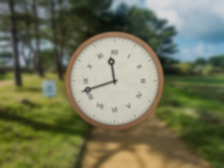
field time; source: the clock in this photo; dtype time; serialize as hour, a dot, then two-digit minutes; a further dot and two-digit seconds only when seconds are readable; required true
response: 11.42
